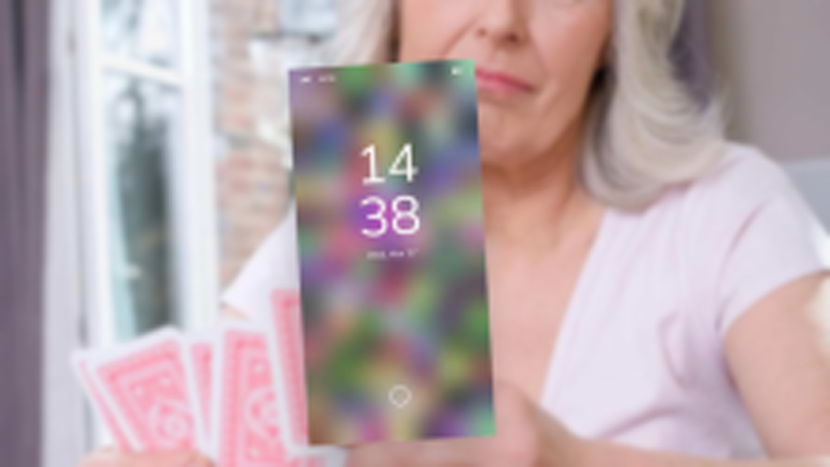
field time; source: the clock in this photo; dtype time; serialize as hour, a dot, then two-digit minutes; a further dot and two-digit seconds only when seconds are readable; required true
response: 14.38
